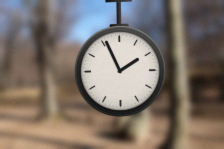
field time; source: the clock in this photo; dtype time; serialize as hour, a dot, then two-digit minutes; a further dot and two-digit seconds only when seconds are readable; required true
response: 1.56
